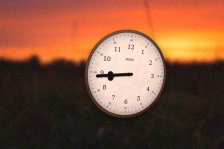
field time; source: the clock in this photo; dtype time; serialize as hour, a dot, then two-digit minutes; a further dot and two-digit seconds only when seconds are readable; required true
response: 8.44
